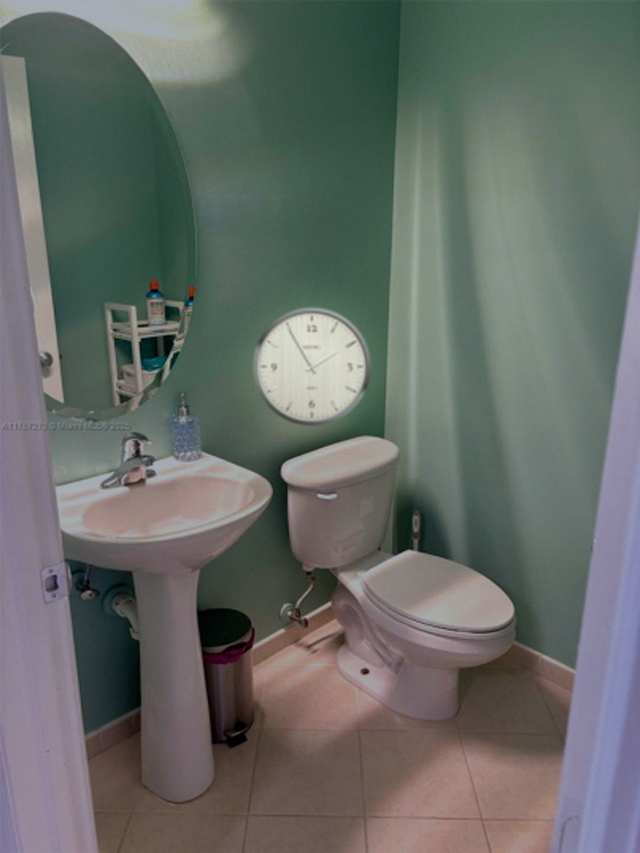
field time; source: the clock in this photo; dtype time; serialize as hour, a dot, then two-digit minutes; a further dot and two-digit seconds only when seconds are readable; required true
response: 1.55
